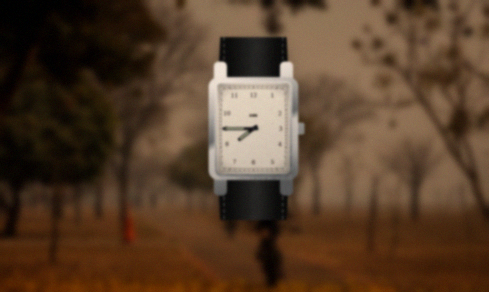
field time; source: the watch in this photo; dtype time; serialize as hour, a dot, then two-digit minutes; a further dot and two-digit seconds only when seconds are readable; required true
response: 7.45
